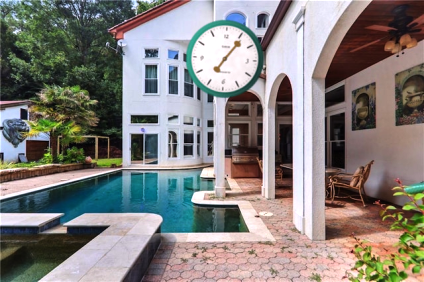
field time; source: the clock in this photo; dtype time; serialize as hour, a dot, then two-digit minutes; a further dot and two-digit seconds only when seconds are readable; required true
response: 7.06
